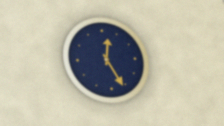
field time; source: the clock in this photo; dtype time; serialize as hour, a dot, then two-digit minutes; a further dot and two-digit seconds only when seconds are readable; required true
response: 12.26
